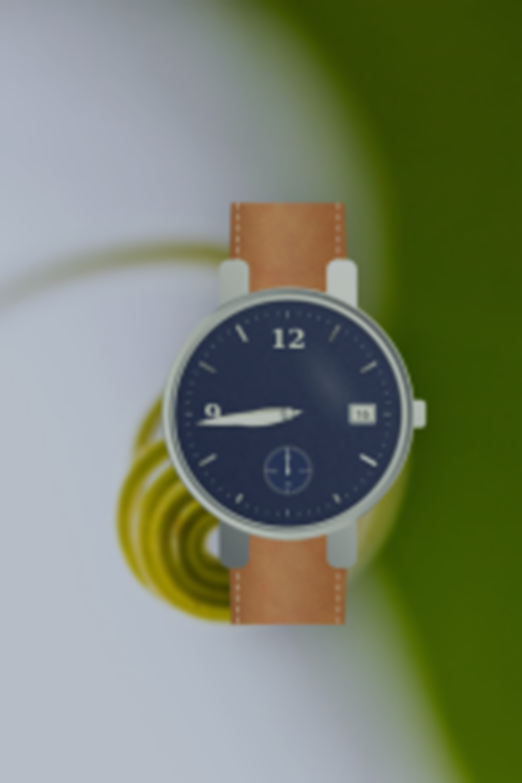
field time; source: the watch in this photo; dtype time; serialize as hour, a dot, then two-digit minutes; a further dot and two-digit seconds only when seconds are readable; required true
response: 8.44
